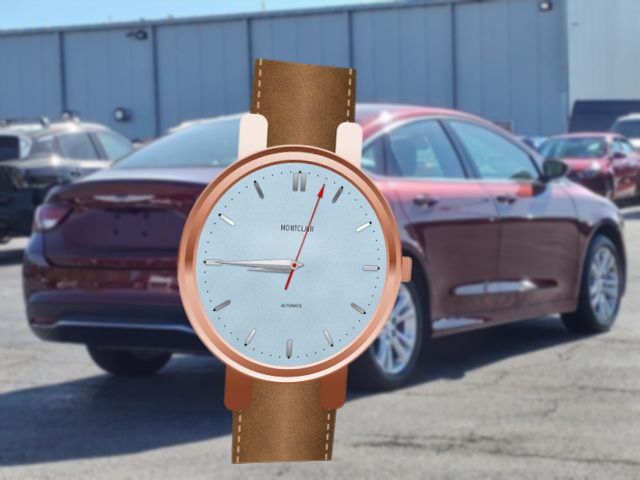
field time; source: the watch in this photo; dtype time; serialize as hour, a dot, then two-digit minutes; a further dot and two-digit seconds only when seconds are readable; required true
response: 8.45.03
